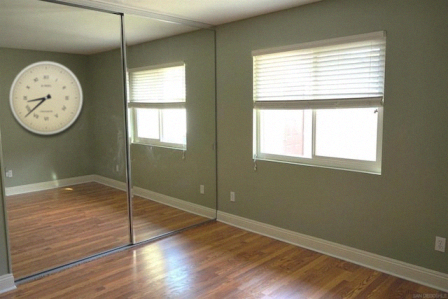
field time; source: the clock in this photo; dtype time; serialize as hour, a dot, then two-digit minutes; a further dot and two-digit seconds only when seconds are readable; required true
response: 8.38
